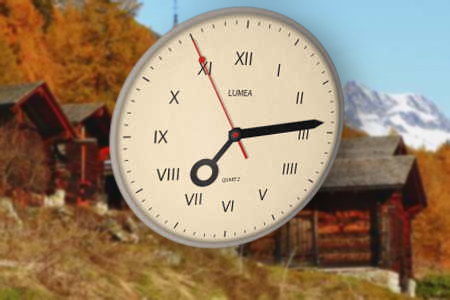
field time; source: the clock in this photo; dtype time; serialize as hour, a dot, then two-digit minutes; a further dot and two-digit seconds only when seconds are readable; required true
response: 7.13.55
